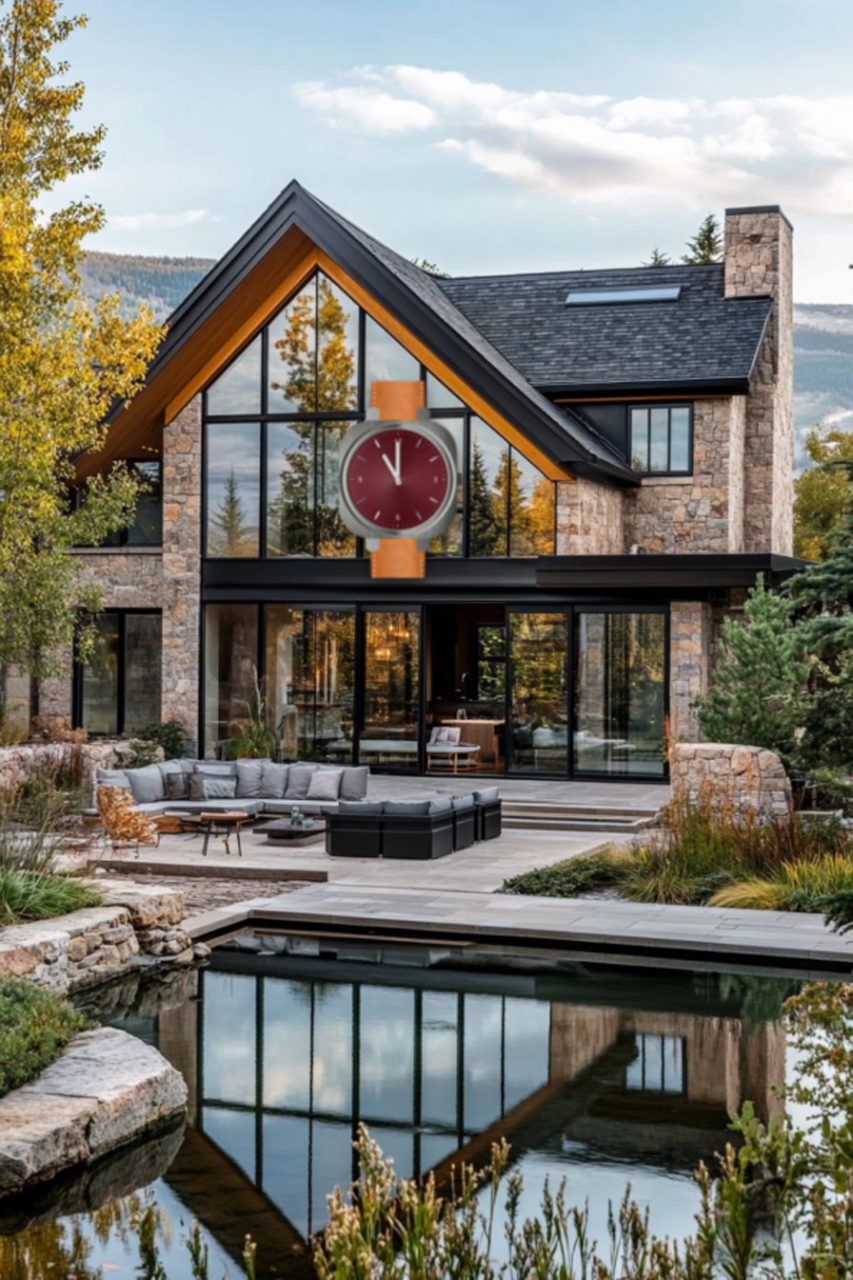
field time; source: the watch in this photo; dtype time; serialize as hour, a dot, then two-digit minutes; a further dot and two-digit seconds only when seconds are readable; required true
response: 11.00
